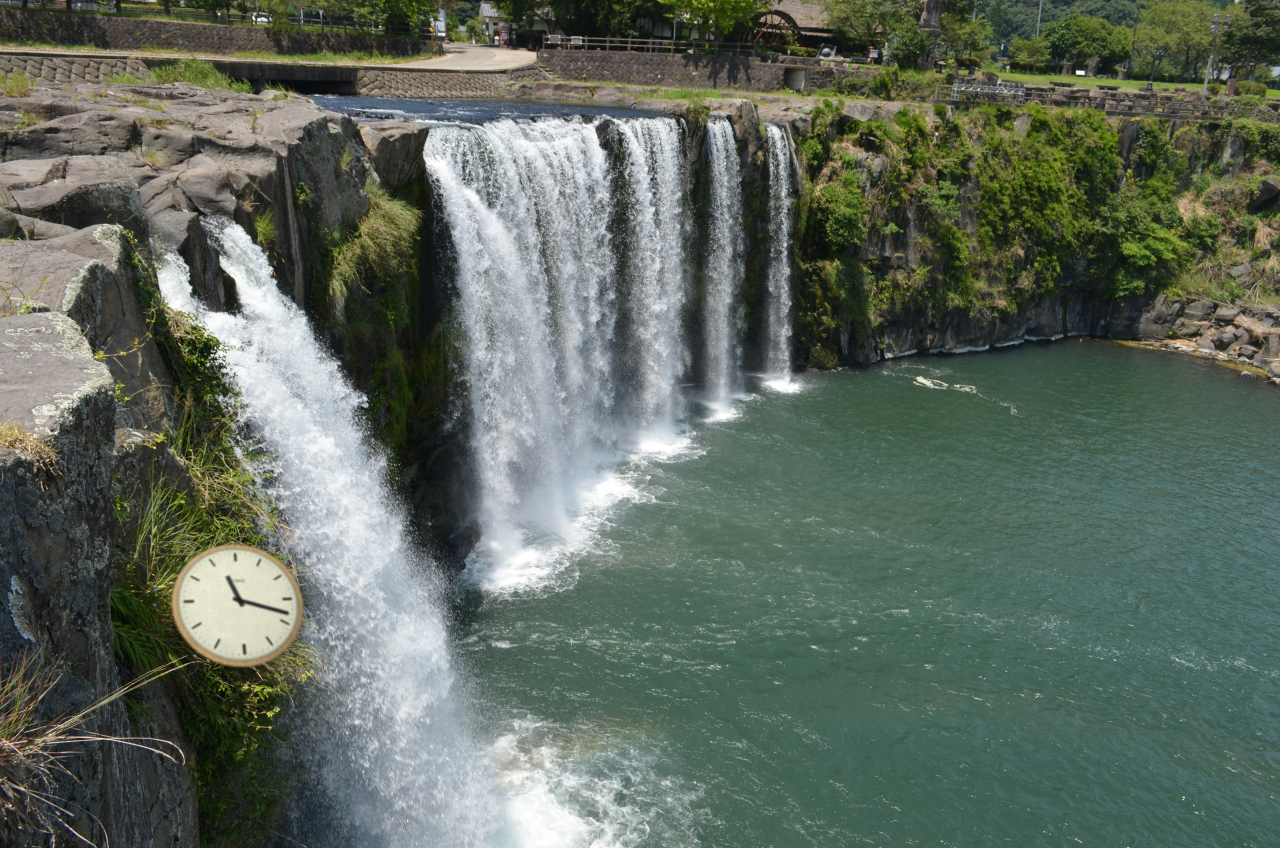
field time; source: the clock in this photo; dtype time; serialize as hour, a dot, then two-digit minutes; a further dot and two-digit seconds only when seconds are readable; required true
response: 11.18
